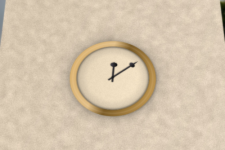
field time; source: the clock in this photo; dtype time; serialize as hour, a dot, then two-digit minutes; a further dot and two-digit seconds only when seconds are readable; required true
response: 12.09
